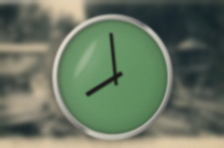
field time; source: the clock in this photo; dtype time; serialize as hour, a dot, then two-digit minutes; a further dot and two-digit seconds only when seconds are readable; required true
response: 7.59
